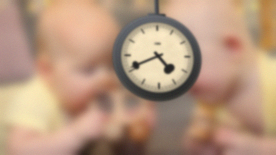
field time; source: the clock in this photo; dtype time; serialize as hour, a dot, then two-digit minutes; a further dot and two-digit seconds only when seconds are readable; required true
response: 4.41
